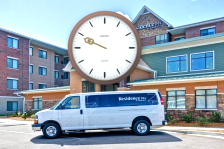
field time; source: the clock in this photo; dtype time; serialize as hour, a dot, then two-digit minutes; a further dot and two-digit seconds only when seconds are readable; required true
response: 9.49
